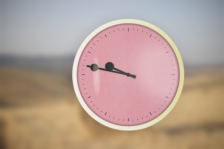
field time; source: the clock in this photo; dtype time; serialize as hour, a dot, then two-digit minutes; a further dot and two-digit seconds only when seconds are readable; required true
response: 9.47
